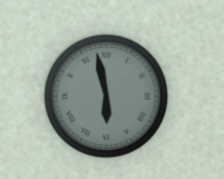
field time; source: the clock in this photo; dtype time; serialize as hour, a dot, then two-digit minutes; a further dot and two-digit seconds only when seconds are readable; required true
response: 5.58
